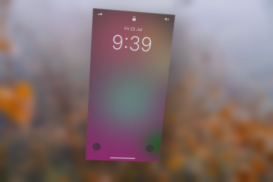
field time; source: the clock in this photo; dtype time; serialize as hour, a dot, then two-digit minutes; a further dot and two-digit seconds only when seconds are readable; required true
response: 9.39
